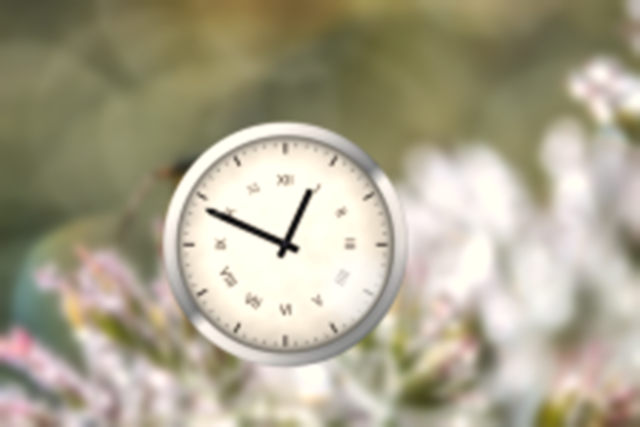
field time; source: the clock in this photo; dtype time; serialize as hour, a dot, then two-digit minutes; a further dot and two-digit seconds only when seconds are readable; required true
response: 12.49
